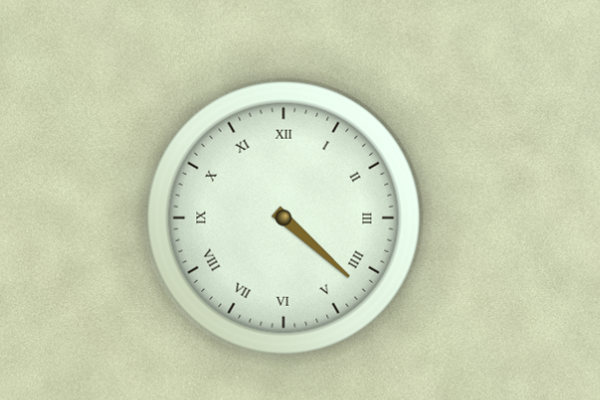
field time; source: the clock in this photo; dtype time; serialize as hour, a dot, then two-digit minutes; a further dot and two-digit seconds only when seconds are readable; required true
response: 4.22
